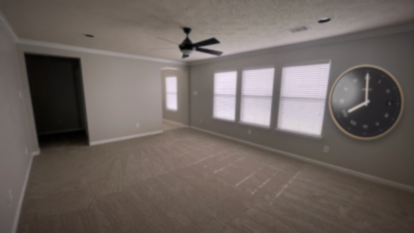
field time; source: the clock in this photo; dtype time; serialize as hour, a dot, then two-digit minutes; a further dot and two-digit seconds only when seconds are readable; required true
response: 8.00
